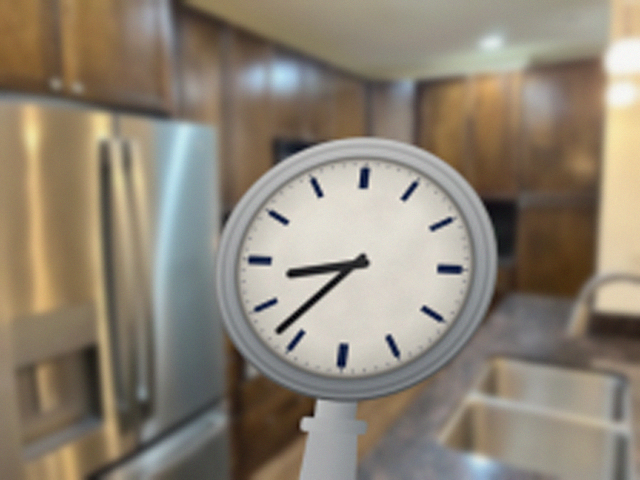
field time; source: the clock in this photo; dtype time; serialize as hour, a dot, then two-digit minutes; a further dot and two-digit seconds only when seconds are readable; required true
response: 8.37
